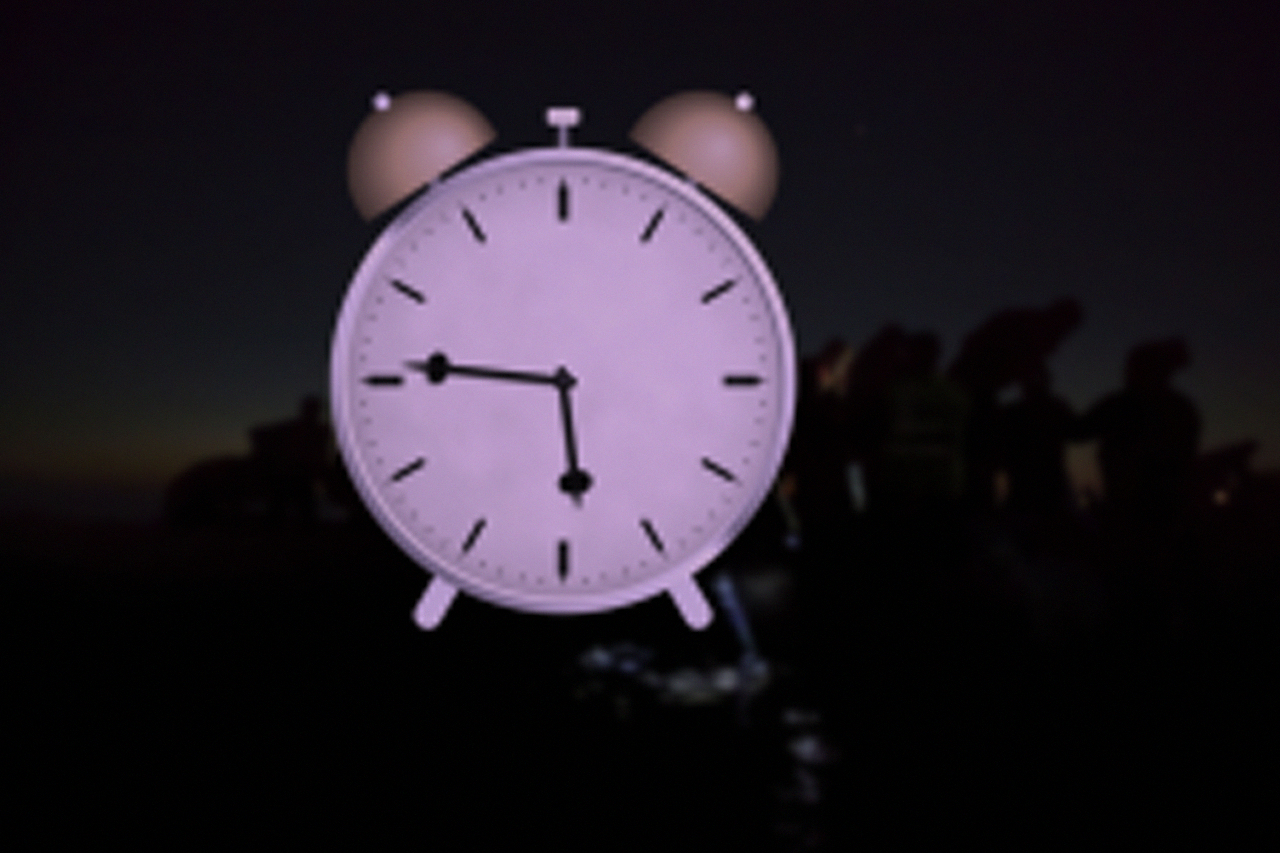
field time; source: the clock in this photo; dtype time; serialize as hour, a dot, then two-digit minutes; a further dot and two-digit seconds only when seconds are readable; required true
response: 5.46
